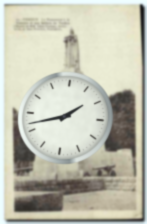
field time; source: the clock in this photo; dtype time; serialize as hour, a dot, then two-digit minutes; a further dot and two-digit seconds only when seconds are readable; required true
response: 1.42
